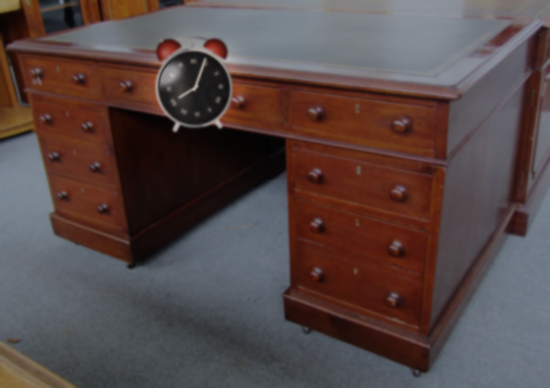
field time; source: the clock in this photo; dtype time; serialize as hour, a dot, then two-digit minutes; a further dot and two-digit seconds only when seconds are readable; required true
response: 8.04
